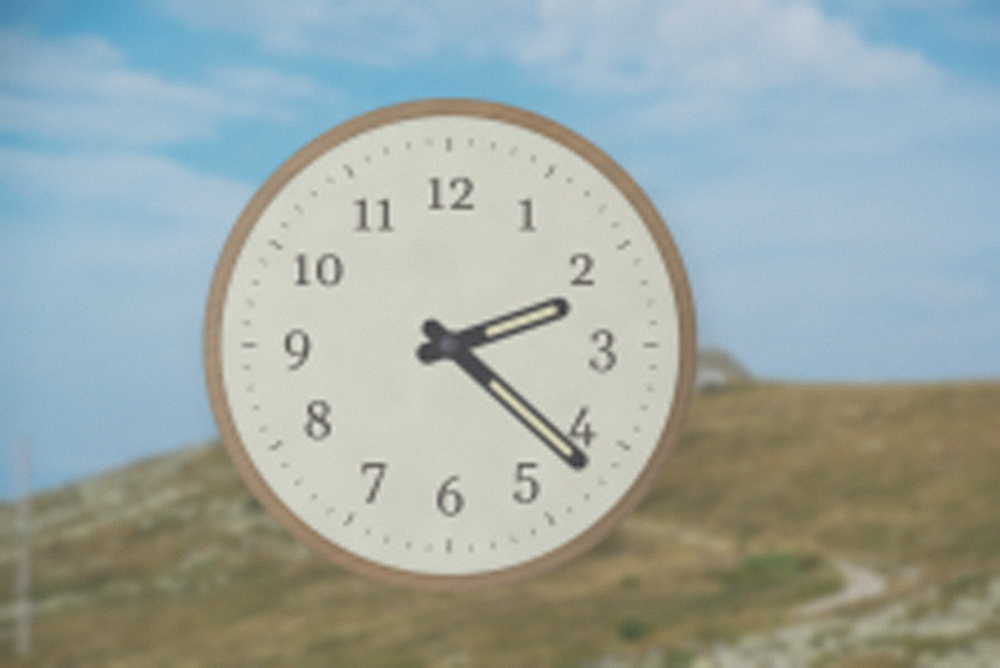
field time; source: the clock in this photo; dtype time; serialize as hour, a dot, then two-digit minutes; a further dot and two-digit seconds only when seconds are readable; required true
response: 2.22
